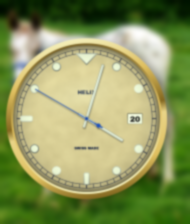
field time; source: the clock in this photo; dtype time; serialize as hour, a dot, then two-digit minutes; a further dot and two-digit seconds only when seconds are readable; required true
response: 4.02.50
